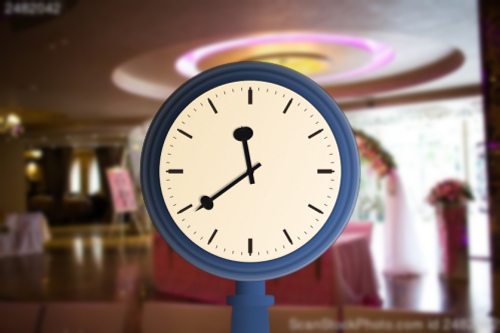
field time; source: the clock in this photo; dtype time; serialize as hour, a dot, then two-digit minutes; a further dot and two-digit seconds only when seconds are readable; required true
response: 11.39
